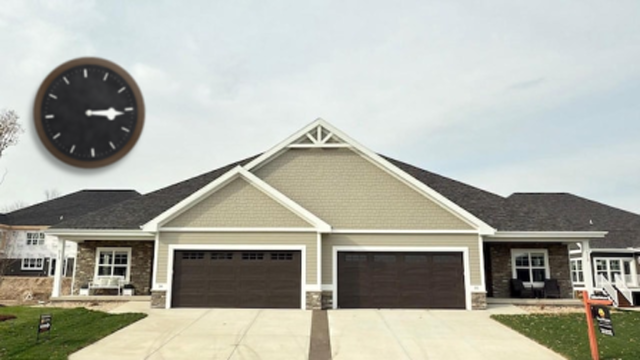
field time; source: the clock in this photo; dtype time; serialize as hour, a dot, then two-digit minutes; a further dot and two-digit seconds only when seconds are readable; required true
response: 3.16
